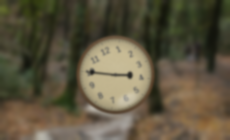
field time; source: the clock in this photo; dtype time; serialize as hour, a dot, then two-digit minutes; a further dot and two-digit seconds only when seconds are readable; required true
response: 3.50
